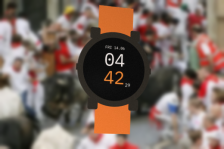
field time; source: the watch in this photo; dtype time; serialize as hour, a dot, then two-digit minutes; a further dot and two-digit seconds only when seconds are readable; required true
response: 4.42
